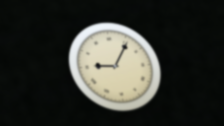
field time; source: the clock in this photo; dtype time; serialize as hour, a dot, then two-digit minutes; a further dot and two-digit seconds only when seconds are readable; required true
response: 9.06
